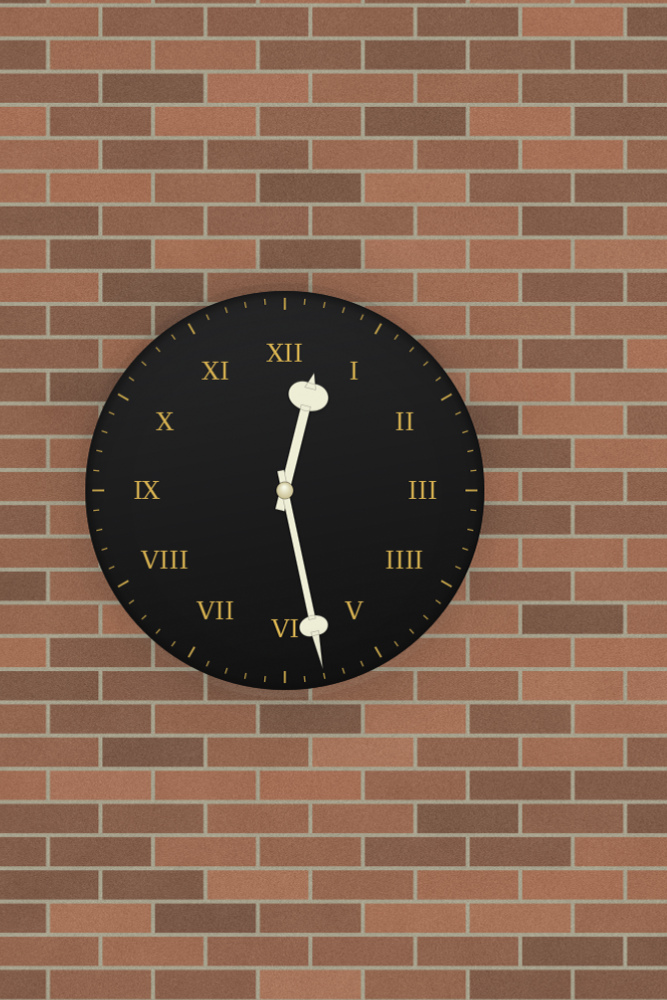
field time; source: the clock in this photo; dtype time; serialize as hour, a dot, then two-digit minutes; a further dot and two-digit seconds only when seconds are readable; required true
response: 12.28
